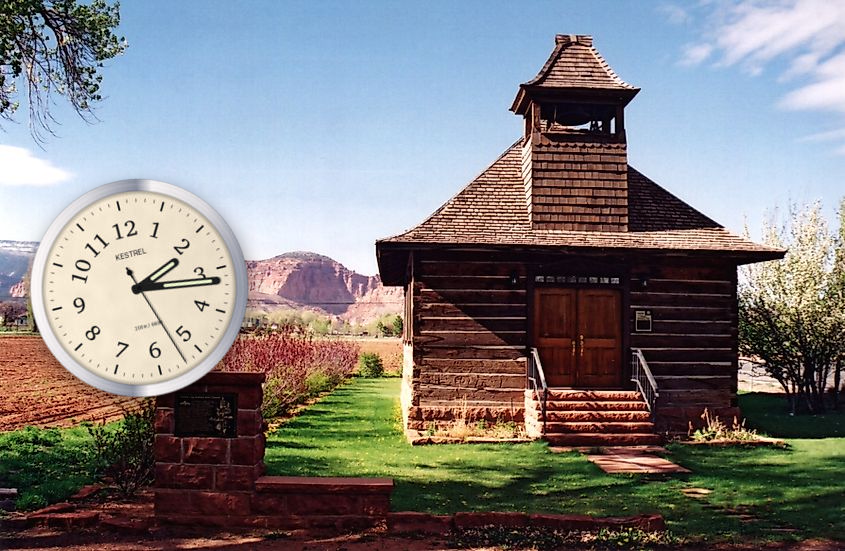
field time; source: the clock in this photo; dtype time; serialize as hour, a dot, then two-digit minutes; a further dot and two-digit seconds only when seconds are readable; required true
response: 2.16.27
